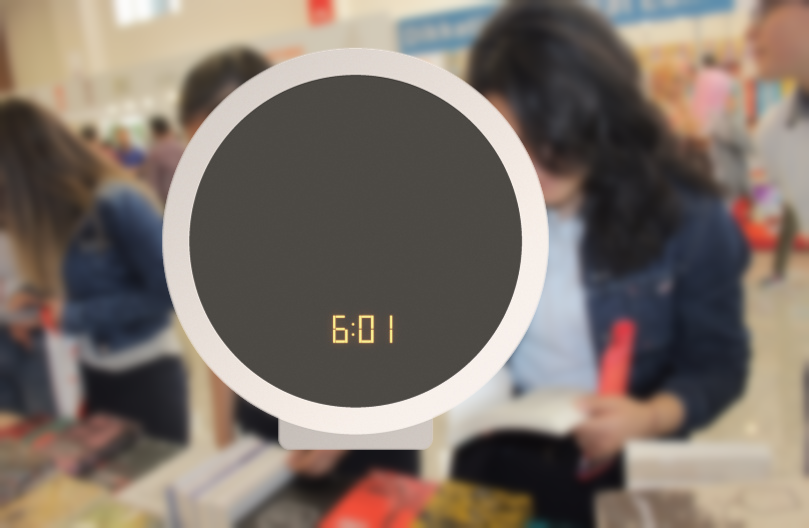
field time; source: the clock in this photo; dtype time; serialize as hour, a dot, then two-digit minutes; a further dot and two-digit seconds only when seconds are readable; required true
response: 6.01
